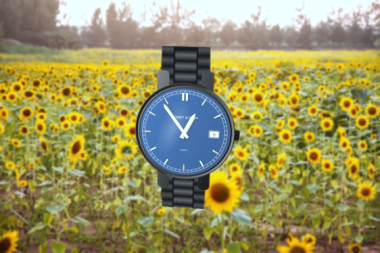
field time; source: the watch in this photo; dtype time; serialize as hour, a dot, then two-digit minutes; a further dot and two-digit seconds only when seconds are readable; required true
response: 12.54
